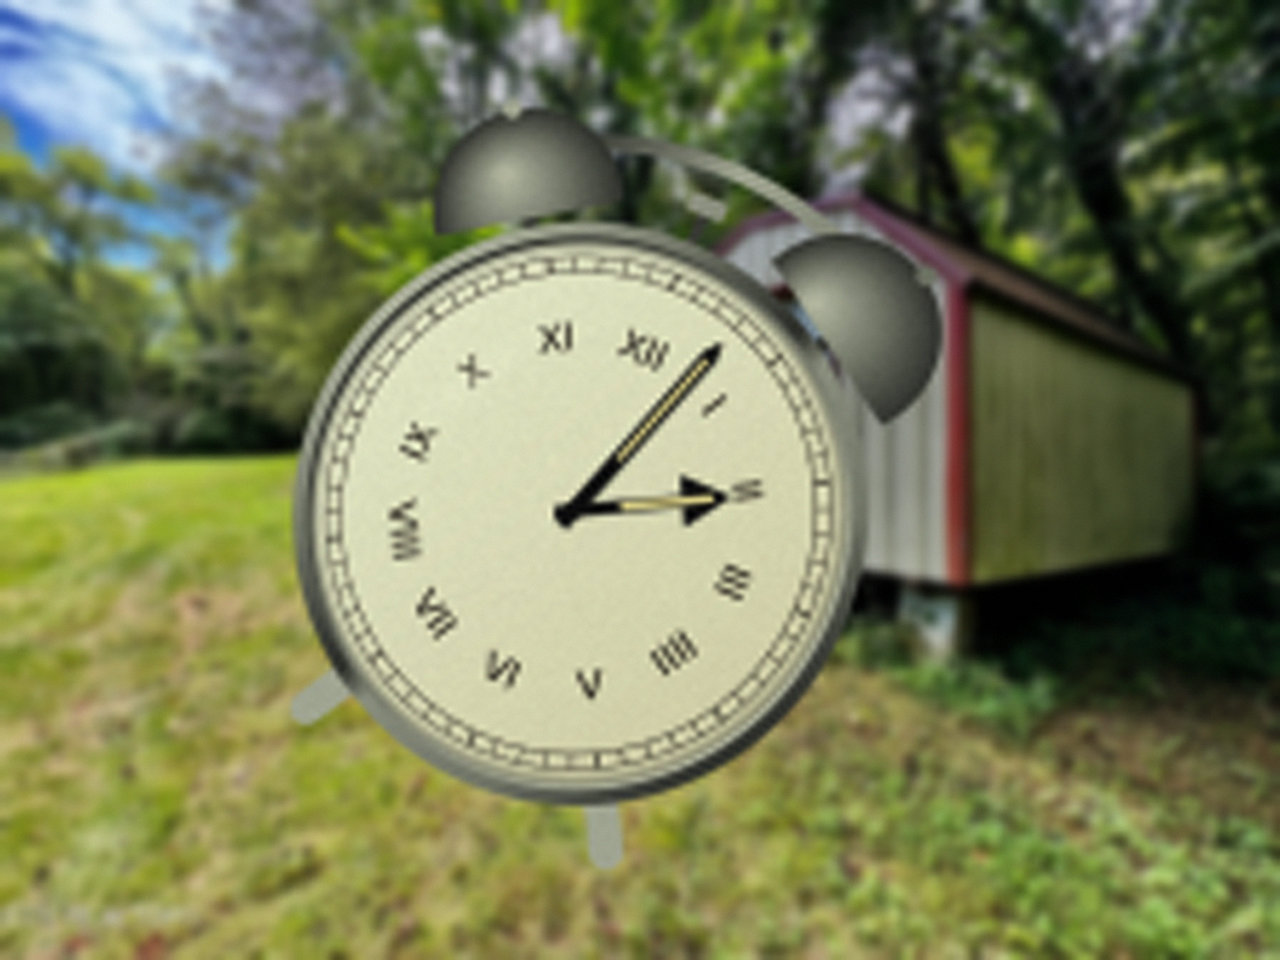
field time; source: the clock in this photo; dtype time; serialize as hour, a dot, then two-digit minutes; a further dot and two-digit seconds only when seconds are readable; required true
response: 2.03
